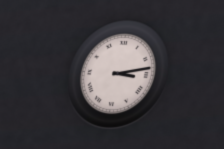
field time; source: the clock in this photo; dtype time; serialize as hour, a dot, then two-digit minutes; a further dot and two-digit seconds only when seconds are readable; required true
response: 3.13
